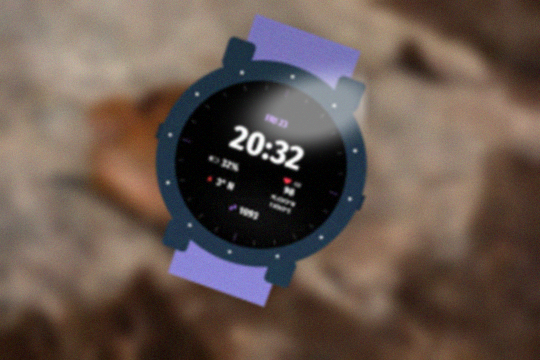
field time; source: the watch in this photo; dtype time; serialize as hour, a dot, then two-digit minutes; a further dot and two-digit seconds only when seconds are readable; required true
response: 20.32
